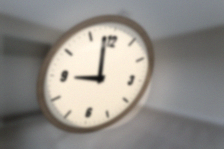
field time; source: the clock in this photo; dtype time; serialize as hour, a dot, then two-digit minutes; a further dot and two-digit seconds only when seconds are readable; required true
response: 8.58
